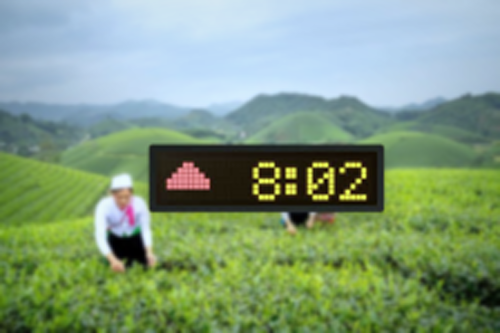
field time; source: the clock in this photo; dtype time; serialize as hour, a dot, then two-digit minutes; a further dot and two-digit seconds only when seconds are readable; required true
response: 8.02
